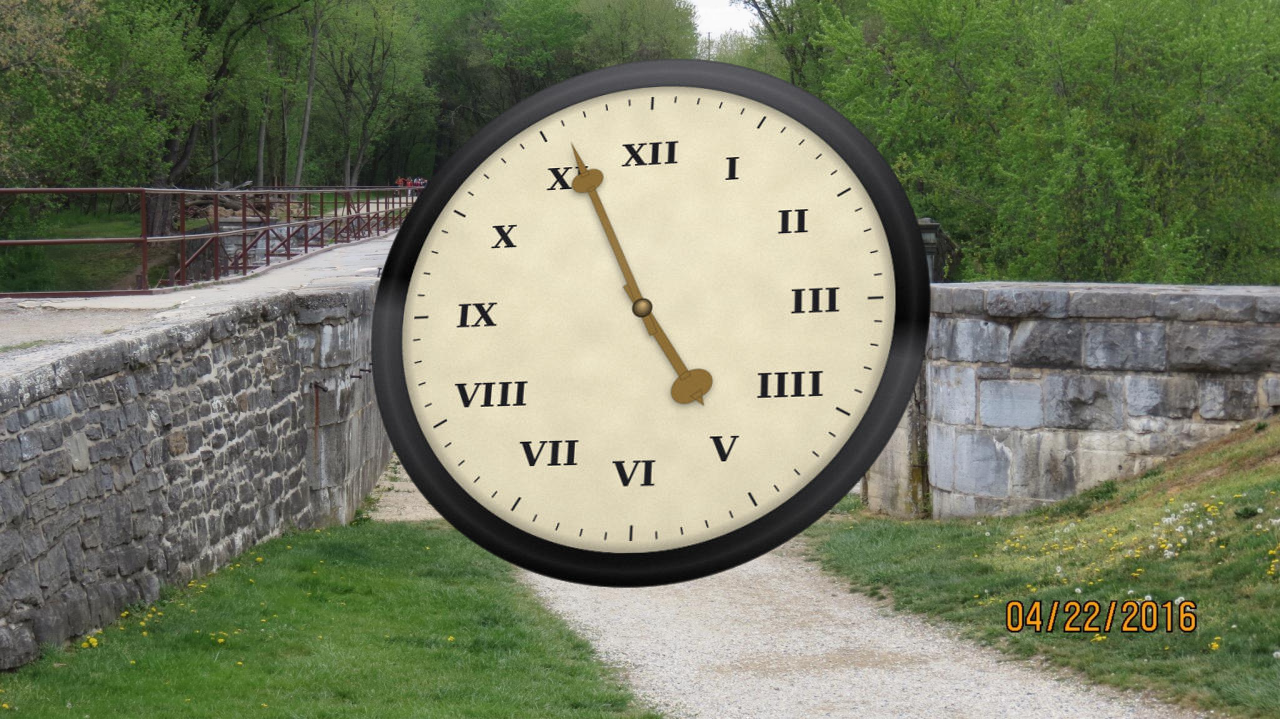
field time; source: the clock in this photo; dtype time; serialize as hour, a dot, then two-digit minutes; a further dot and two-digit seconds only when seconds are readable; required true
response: 4.56
